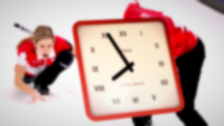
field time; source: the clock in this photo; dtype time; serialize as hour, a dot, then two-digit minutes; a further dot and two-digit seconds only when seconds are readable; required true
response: 7.56
